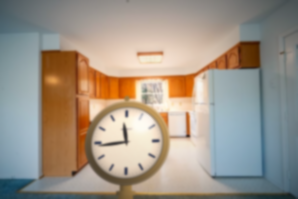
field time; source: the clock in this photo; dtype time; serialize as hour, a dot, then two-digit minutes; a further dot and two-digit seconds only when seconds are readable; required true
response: 11.44
